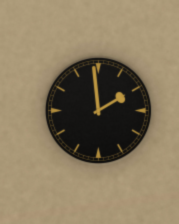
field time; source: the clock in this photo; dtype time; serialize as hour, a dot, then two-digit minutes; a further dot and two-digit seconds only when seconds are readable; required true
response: 1.59
